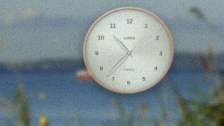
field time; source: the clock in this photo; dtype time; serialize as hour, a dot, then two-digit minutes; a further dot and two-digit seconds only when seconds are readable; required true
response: 10.37
